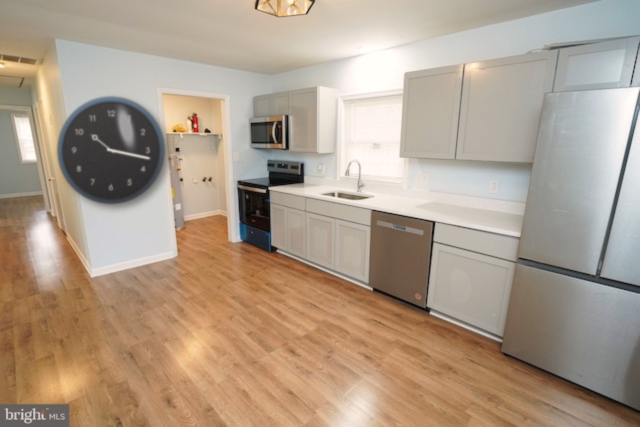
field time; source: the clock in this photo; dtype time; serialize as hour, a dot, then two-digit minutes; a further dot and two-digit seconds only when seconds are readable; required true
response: 10.17
